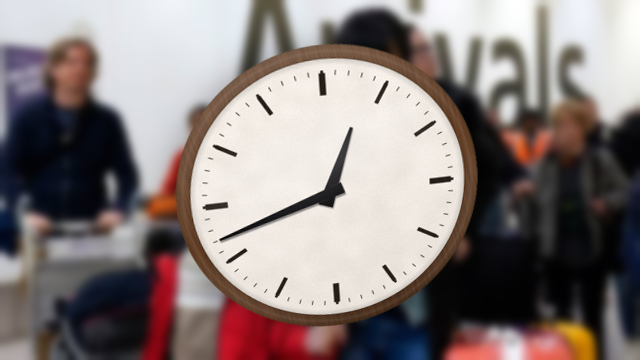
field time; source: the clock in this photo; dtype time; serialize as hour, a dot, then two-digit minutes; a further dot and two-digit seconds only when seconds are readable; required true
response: 12.42
